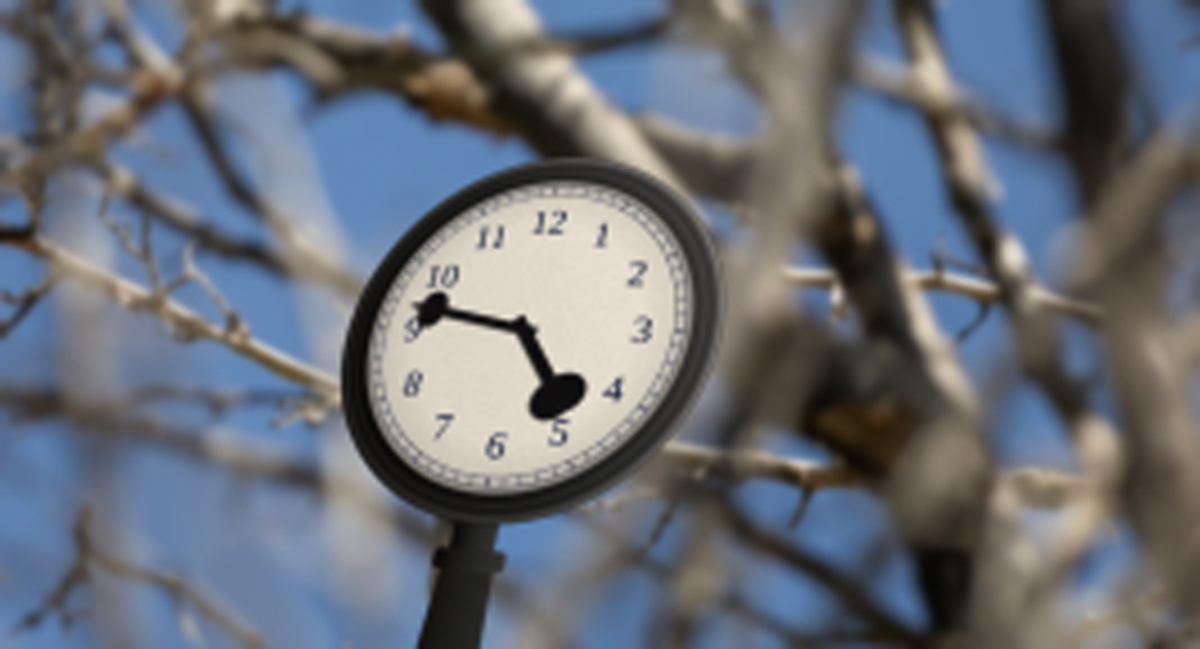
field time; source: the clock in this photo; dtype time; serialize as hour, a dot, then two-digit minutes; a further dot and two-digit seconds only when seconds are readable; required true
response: 4.47
